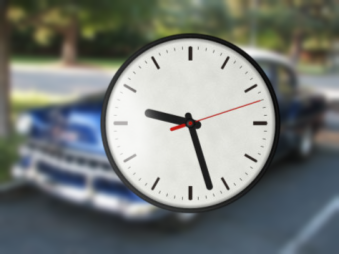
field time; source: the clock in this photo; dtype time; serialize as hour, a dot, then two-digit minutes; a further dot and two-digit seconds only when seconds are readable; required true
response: 9.27.12
